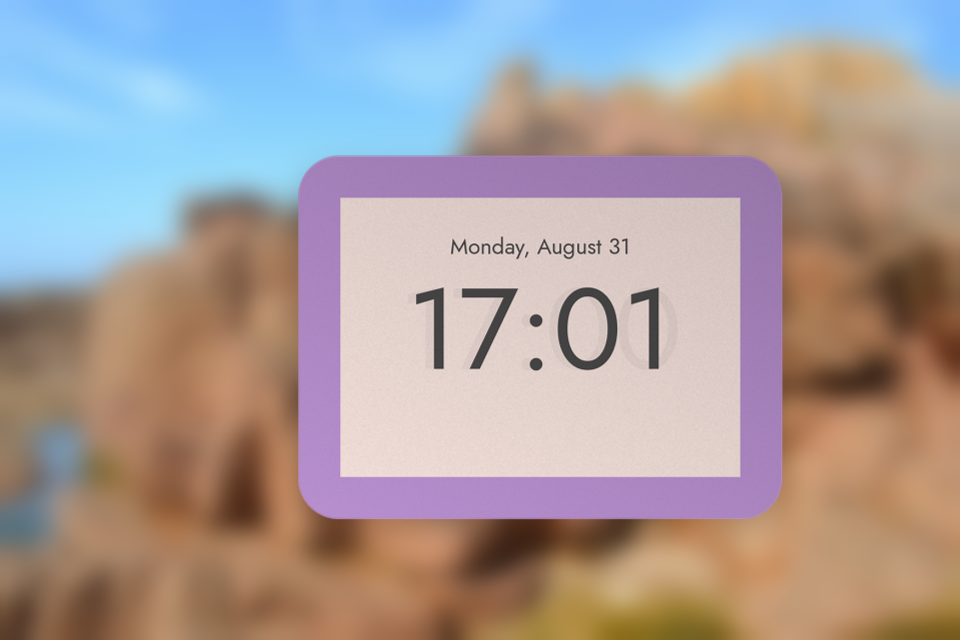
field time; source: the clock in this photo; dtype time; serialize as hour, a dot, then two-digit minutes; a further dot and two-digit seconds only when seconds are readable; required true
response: 17.01
